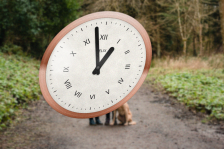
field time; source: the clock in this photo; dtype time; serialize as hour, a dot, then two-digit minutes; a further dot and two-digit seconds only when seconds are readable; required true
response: 12.58
